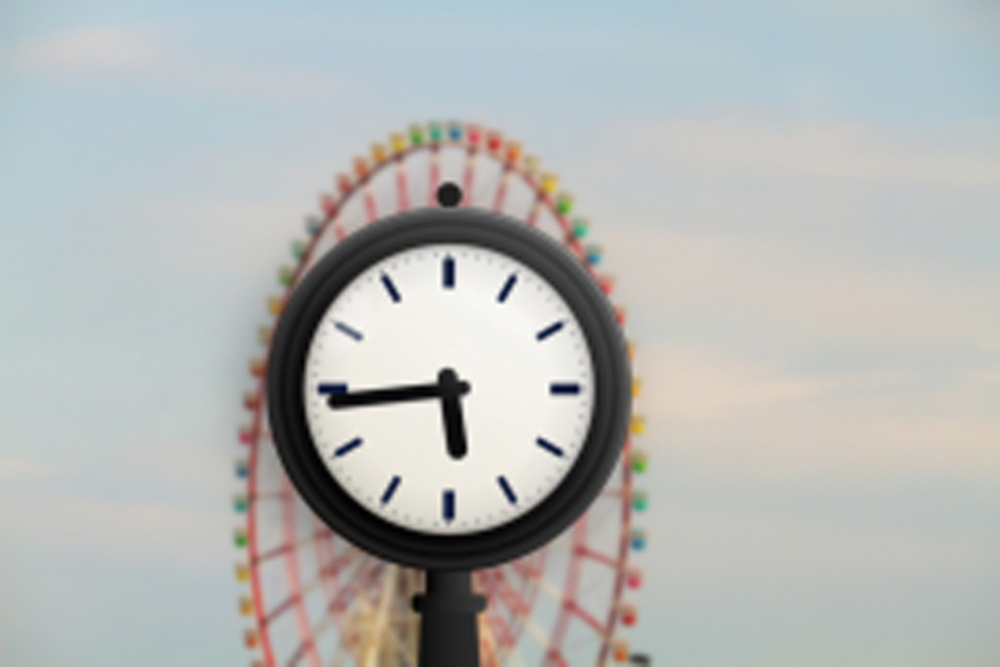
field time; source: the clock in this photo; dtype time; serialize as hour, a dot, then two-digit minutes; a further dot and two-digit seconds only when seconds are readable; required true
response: 5.44
